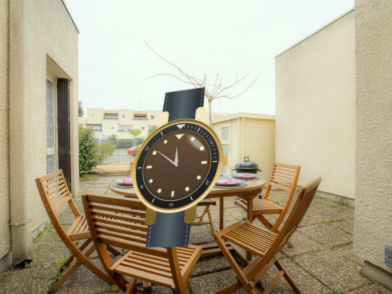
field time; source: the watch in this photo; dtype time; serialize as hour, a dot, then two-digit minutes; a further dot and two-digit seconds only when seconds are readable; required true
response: 11.51
